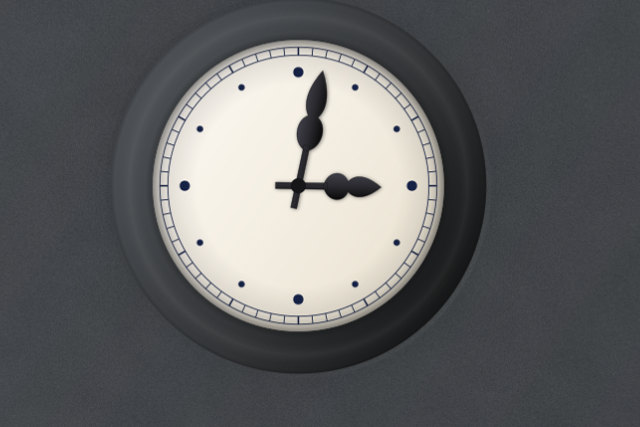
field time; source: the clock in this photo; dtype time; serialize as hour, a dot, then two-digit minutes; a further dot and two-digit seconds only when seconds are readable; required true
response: 3.02
